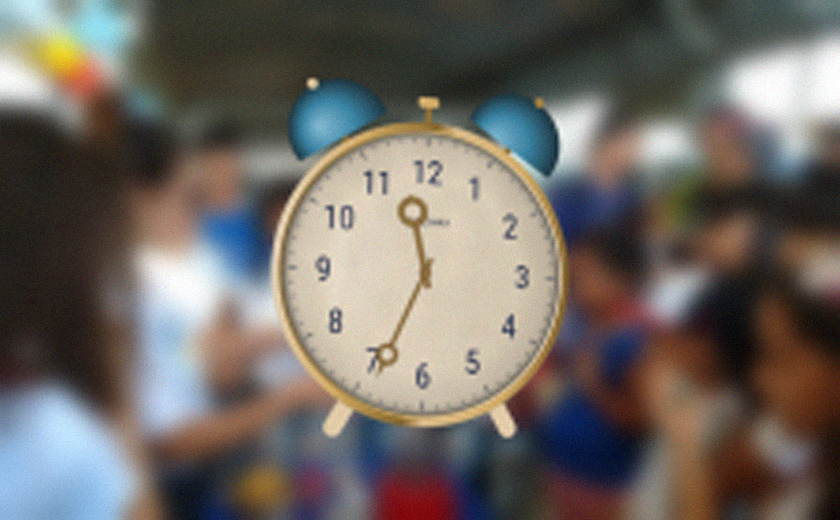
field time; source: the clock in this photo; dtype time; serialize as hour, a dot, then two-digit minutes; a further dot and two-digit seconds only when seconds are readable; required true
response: 11.34
